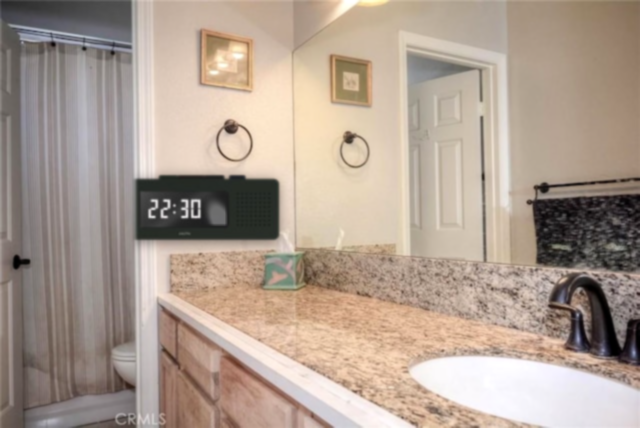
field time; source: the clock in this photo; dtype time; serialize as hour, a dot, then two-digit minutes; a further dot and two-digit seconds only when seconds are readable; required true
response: 22.30
